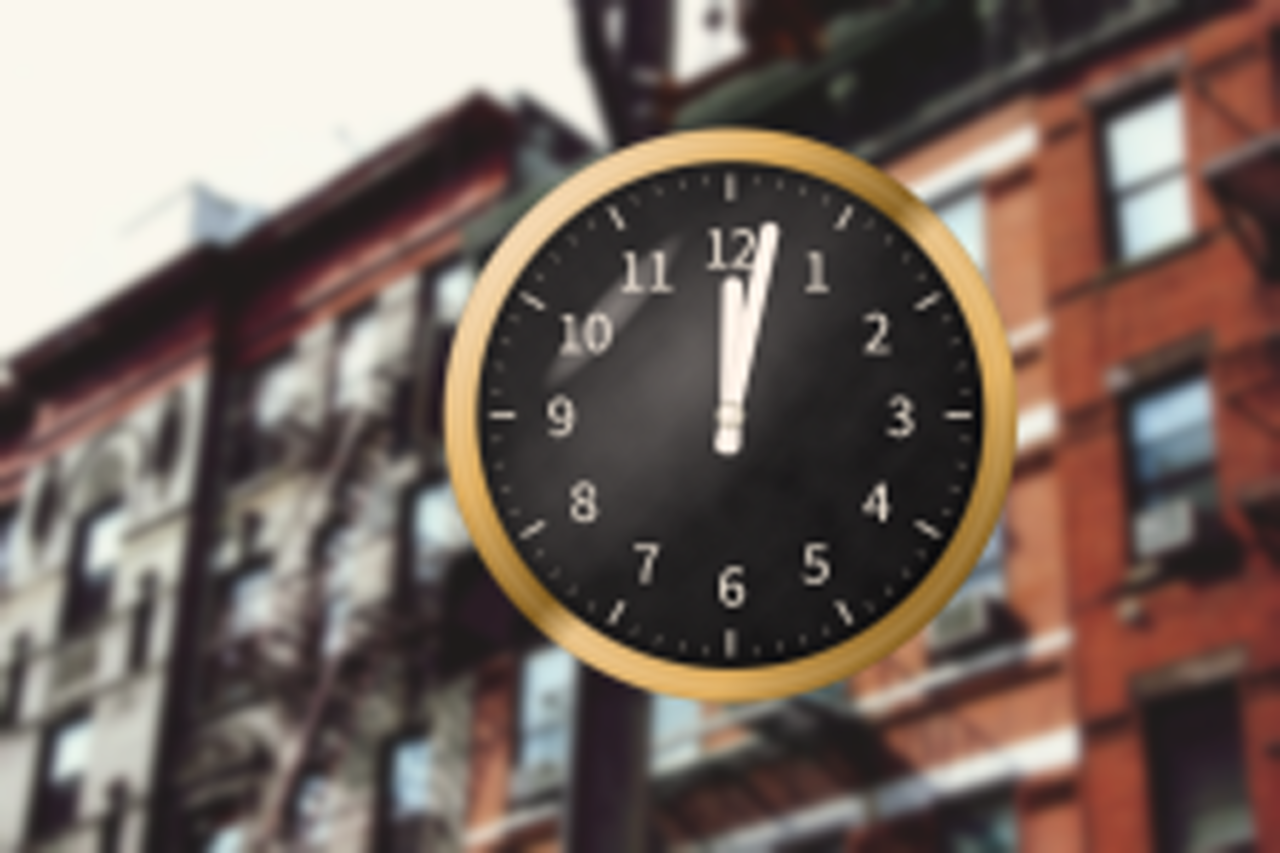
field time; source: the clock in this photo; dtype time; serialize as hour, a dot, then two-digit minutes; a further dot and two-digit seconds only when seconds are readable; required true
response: 12.02
